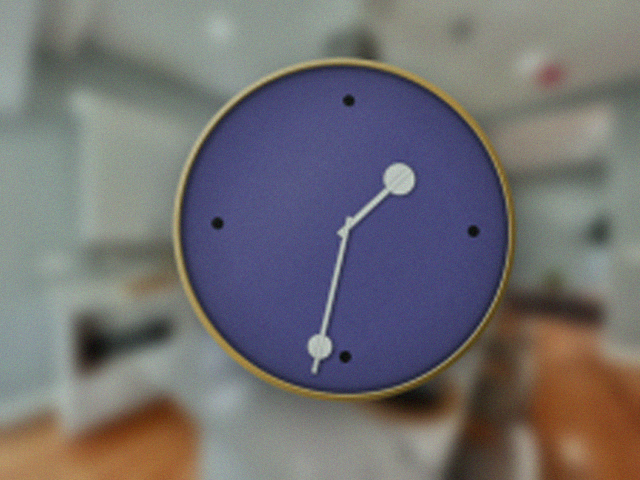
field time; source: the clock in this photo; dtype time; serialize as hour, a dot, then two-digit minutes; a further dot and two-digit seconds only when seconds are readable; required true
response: 1.32
